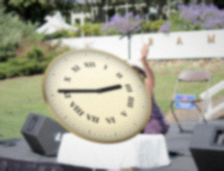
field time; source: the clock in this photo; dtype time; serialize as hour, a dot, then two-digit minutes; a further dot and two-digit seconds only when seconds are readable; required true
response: 2.46
